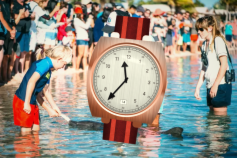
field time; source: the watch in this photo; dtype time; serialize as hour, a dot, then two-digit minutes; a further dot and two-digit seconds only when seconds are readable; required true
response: 11.36
